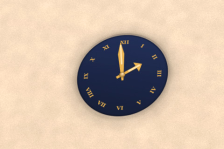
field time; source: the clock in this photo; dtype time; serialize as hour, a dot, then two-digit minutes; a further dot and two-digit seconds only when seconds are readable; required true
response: 1.59
